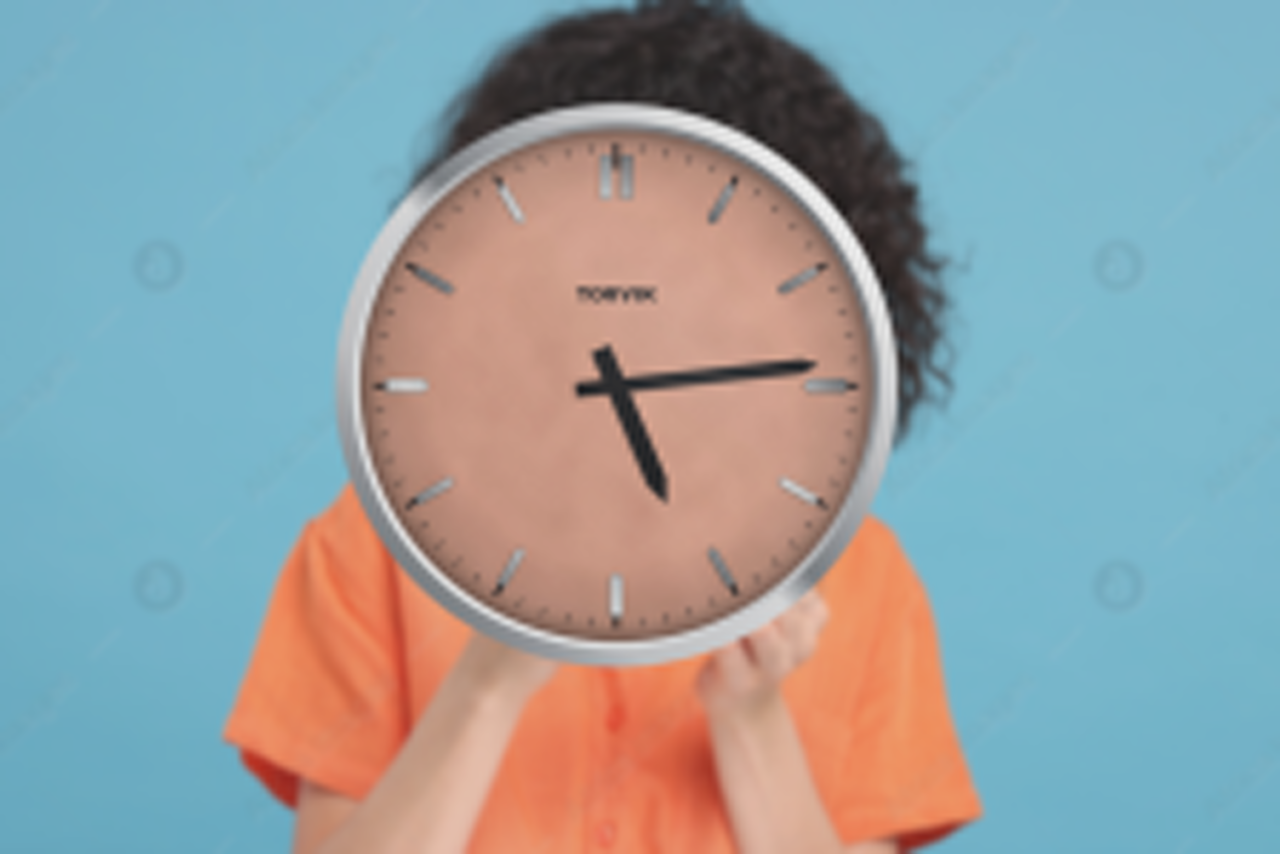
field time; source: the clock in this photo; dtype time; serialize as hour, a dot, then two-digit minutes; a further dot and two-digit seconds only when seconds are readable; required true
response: 5.14
